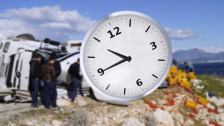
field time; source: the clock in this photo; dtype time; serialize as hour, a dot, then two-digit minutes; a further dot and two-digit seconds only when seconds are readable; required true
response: 10.45
